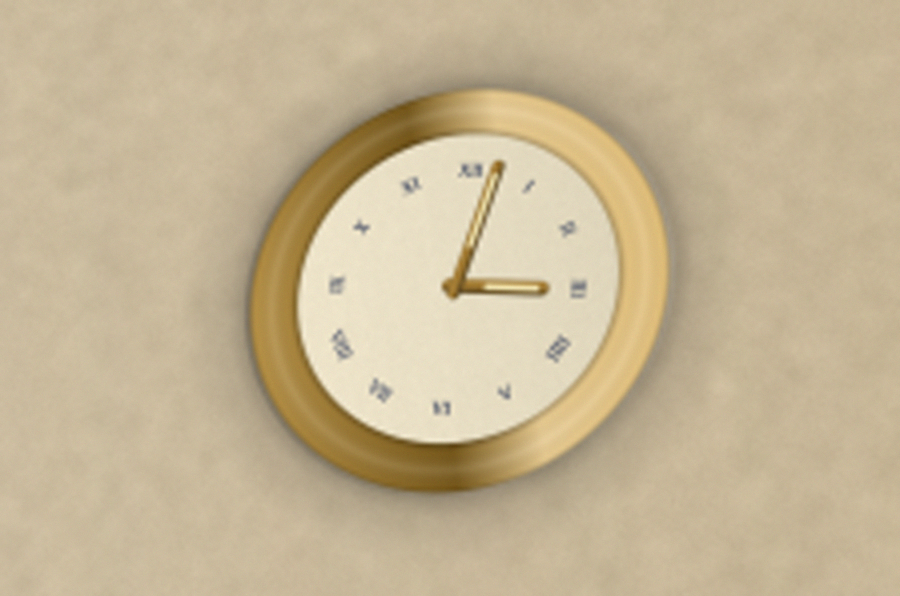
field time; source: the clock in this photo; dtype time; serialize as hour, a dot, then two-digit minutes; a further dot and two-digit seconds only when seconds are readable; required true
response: 3.02
